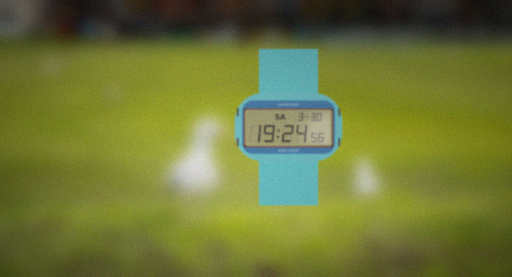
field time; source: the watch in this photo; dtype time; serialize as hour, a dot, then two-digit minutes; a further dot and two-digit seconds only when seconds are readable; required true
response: 19.24
